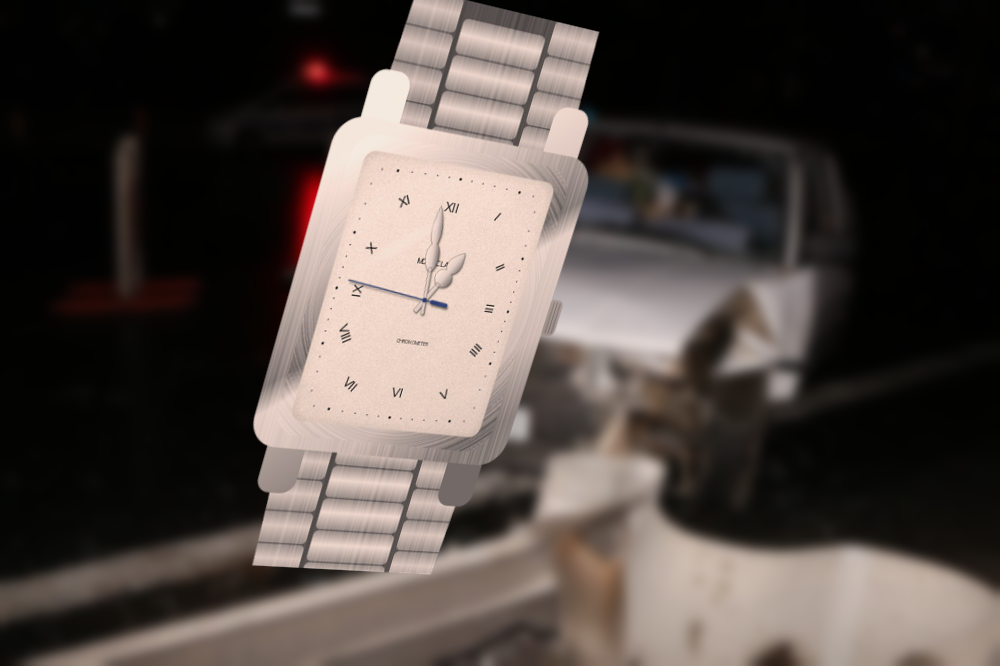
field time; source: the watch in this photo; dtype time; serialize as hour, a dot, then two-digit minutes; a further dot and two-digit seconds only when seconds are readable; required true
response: 12.58.46
